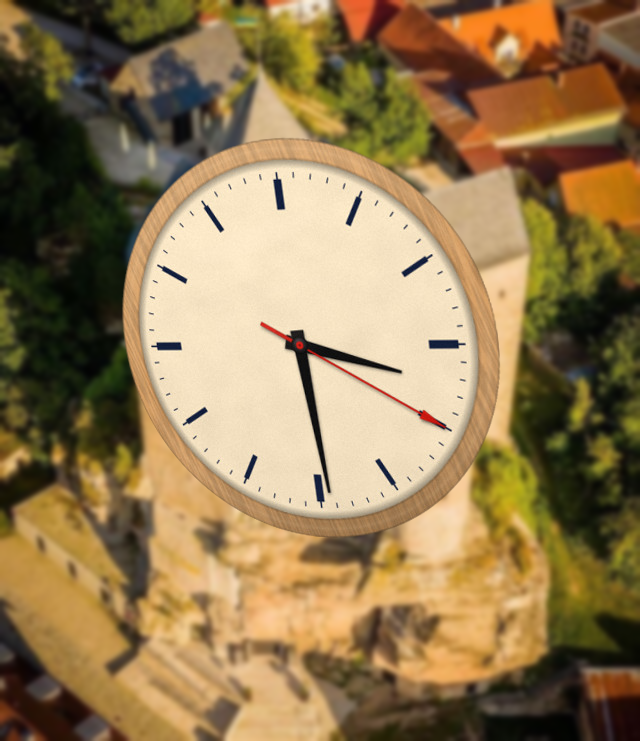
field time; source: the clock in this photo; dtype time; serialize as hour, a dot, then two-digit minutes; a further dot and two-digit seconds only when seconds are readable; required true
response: 3.29.20
